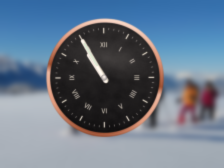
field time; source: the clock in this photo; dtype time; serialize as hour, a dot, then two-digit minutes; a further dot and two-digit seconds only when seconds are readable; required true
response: 10.55
